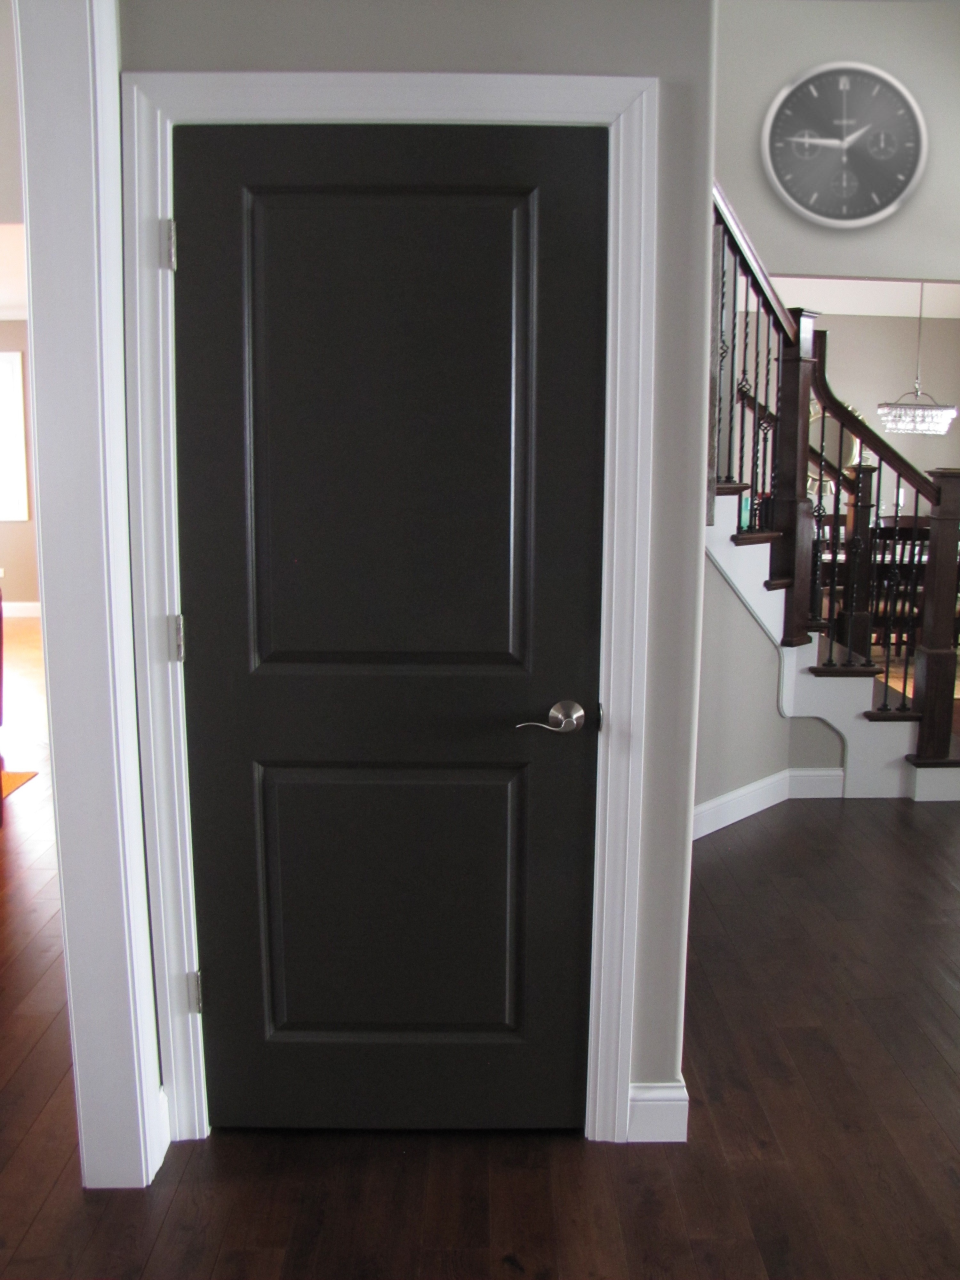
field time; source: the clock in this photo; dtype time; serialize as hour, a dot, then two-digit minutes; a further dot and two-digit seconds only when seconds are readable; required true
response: 1.46
